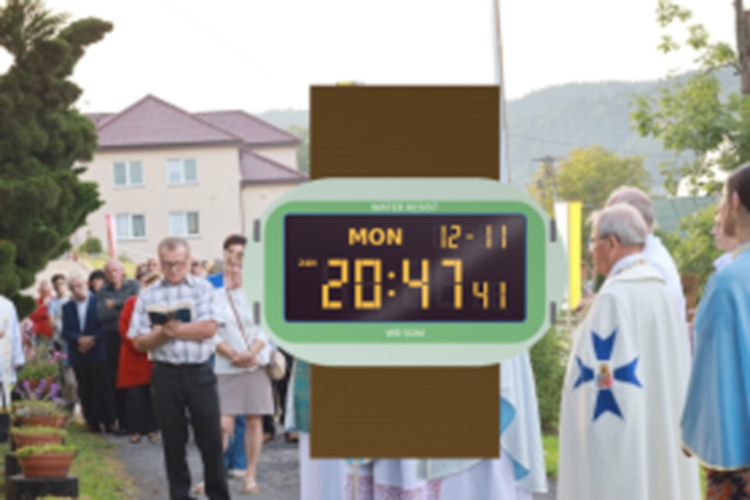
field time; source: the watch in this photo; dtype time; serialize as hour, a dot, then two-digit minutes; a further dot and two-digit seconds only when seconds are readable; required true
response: 20.47.41
